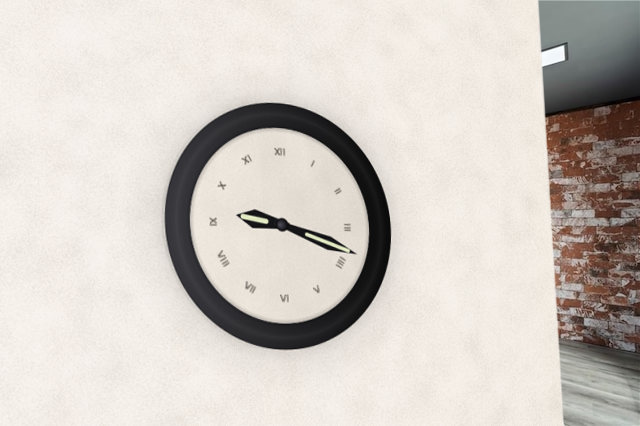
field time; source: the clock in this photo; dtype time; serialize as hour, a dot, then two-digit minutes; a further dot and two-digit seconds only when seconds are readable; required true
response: 9.18
